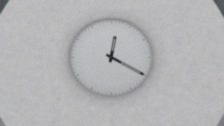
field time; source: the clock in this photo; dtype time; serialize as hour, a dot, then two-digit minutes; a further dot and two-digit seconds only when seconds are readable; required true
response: 12.20
